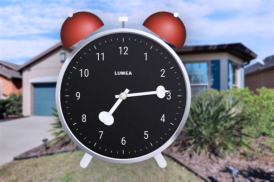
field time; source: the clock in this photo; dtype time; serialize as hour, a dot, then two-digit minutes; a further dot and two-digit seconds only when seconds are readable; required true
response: 7.14
